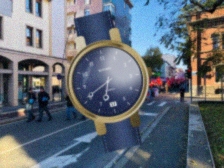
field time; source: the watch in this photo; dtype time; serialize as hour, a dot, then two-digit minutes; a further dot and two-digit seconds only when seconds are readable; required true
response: 6.41
